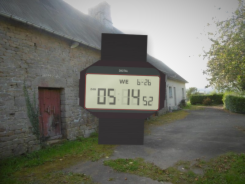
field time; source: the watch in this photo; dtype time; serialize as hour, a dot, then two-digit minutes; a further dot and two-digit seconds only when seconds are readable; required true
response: 5.14.52
